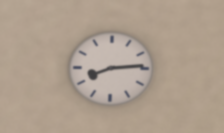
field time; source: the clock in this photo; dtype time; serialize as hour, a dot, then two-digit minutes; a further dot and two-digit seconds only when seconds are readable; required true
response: 8.14
